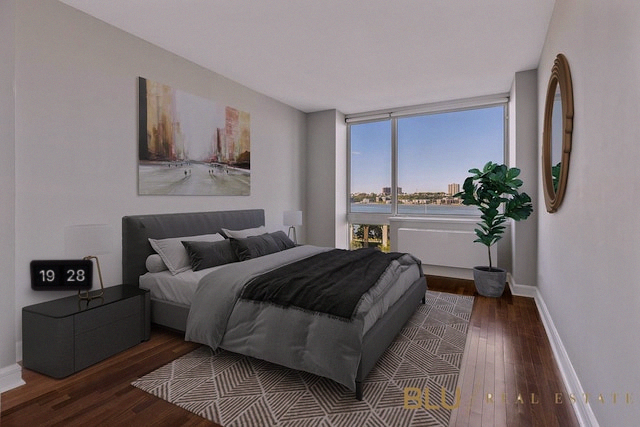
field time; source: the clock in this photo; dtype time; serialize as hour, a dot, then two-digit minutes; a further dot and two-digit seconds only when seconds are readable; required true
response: 19.28
